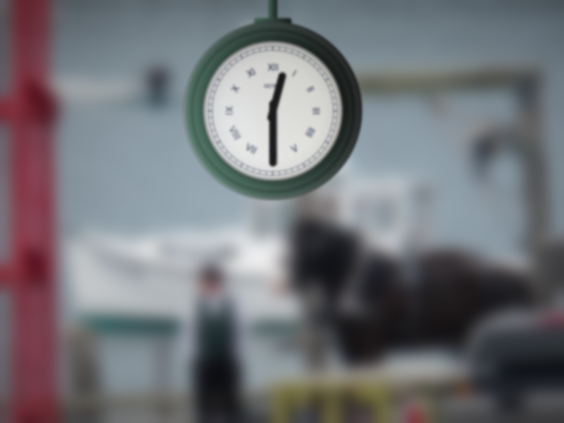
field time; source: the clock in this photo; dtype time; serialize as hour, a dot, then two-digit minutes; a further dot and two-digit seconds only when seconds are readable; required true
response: 12.30
